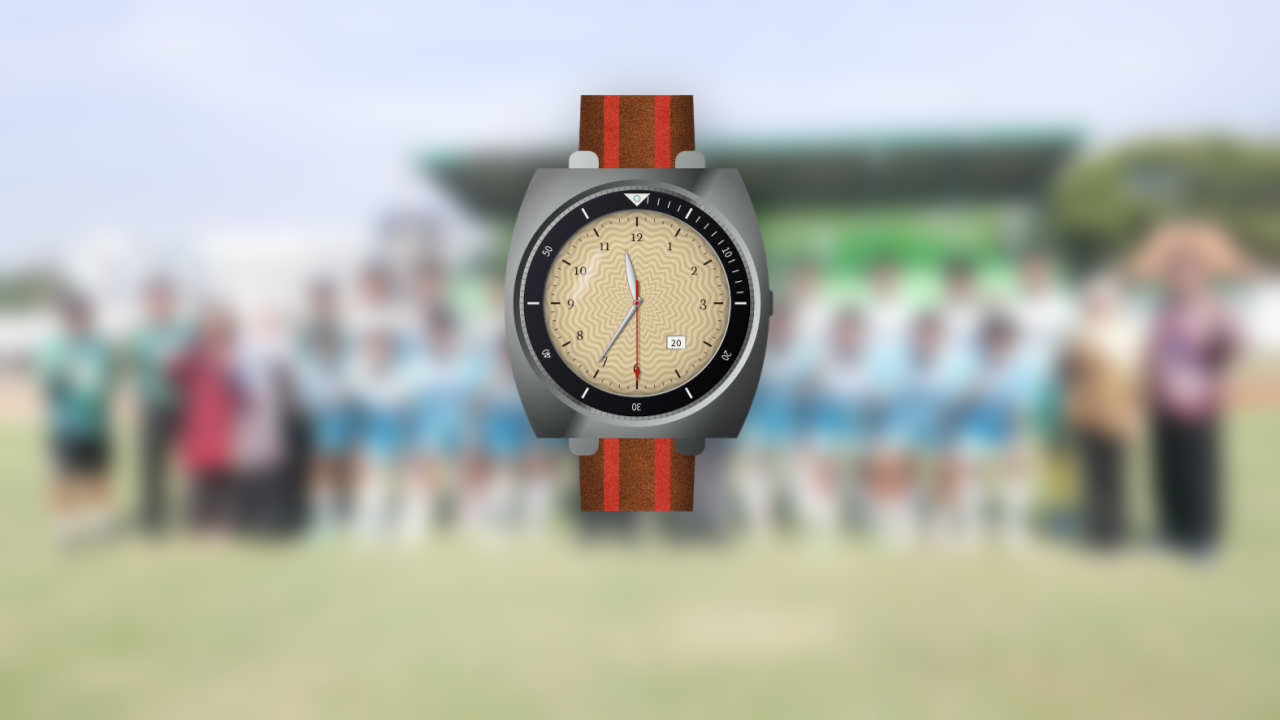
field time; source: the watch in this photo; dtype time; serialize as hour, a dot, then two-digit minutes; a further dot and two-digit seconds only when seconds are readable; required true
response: 11.35.30
